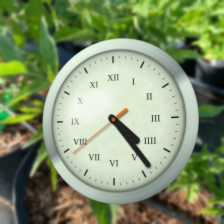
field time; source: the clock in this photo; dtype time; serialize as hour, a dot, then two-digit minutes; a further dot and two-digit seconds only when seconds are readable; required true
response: 4.23.39
